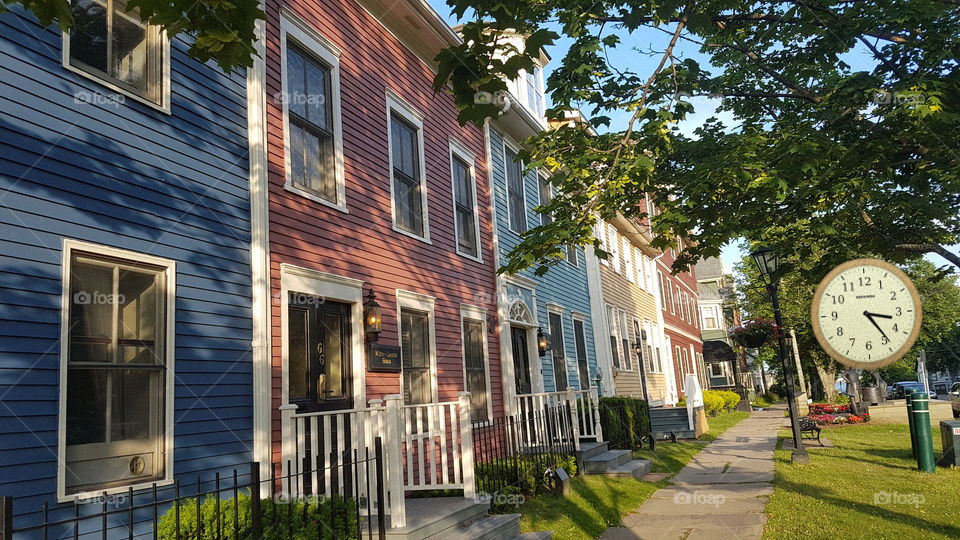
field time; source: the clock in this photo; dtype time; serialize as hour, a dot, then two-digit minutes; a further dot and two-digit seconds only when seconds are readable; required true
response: 3.24
